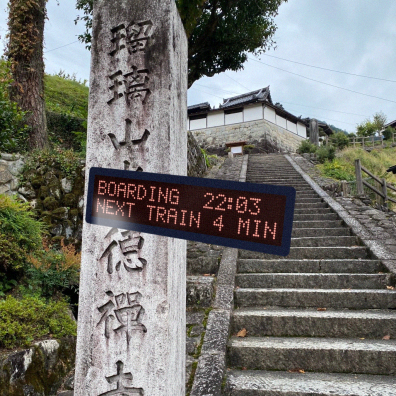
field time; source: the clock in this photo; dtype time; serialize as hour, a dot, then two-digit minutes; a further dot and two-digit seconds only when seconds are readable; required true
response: 22.03
